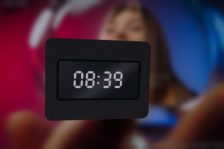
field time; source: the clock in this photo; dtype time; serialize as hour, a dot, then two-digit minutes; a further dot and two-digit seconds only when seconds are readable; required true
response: 8.39
